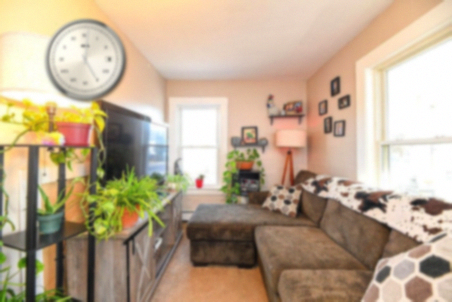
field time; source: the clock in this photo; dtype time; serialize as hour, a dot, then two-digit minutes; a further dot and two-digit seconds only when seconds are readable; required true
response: 5.01
